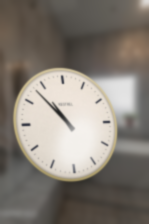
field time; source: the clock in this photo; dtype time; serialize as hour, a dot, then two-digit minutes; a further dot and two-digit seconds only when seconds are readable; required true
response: 10.53
